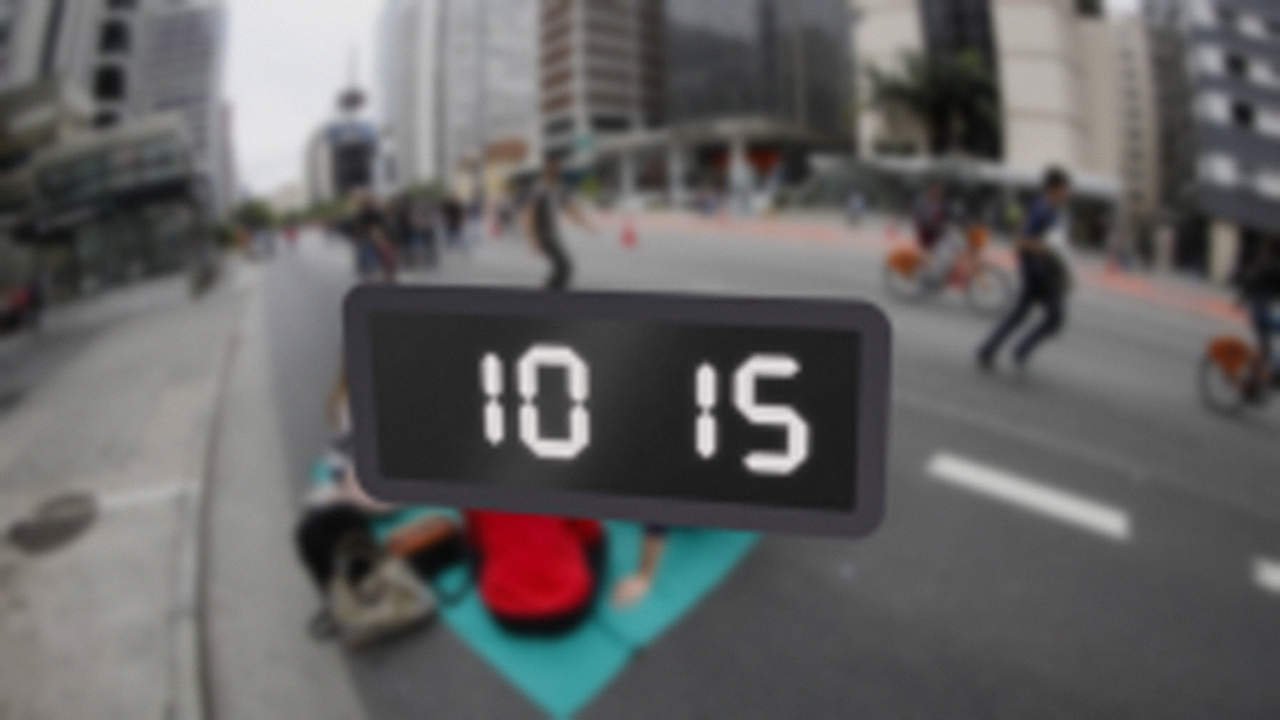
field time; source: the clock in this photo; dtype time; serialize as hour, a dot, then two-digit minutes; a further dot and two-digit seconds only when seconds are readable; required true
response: 10.15
